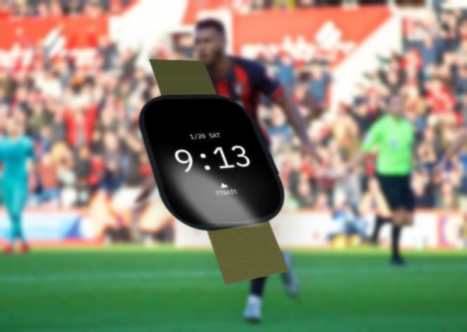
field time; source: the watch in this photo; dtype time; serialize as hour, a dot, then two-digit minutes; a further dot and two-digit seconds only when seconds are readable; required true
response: 9.13
